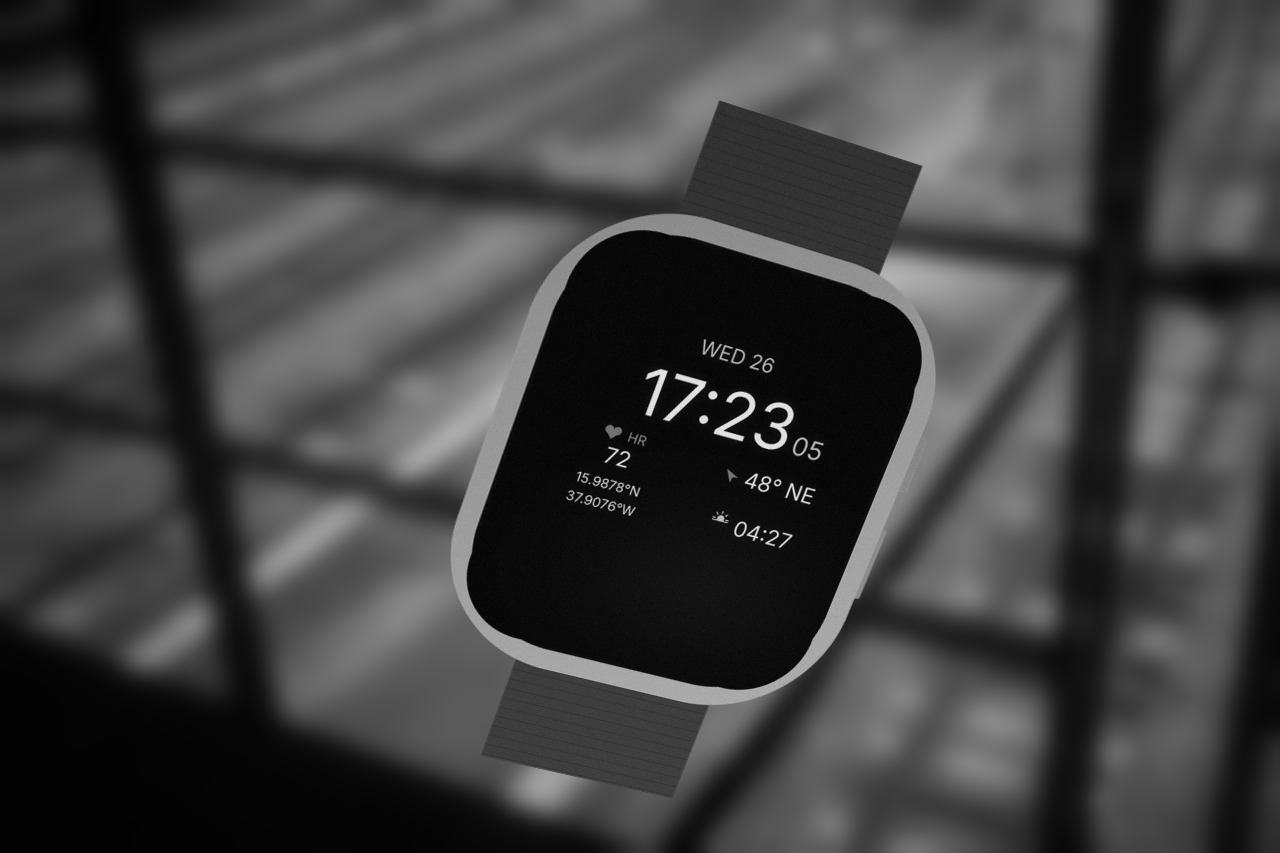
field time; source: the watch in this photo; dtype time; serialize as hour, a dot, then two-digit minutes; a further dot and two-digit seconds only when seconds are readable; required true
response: 17.23.05
